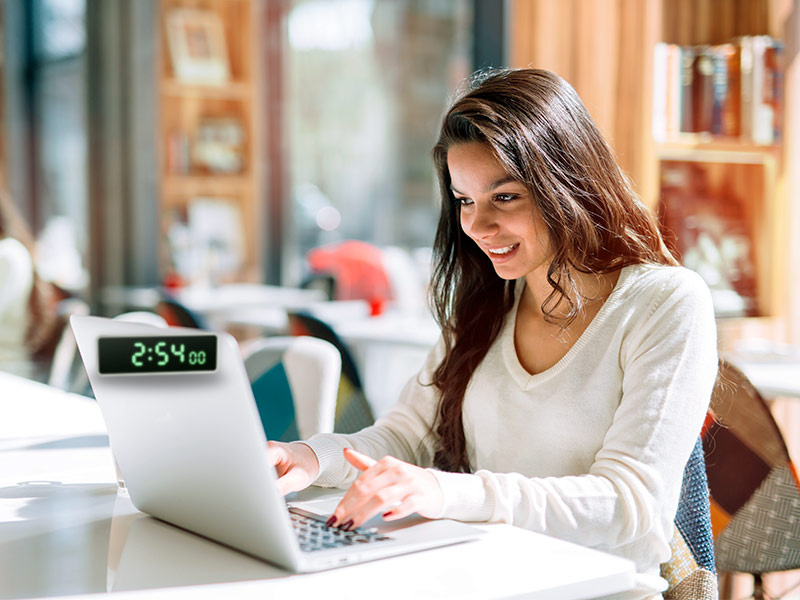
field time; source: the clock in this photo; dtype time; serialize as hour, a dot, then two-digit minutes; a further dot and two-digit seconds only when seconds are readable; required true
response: 2.54.00
